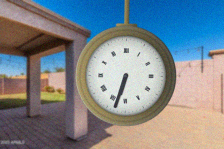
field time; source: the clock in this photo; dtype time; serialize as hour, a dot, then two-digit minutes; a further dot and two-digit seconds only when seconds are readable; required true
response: 6.33
